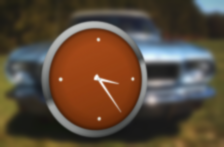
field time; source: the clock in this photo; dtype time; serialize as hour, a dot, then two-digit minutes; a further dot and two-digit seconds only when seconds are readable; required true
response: 3.24
